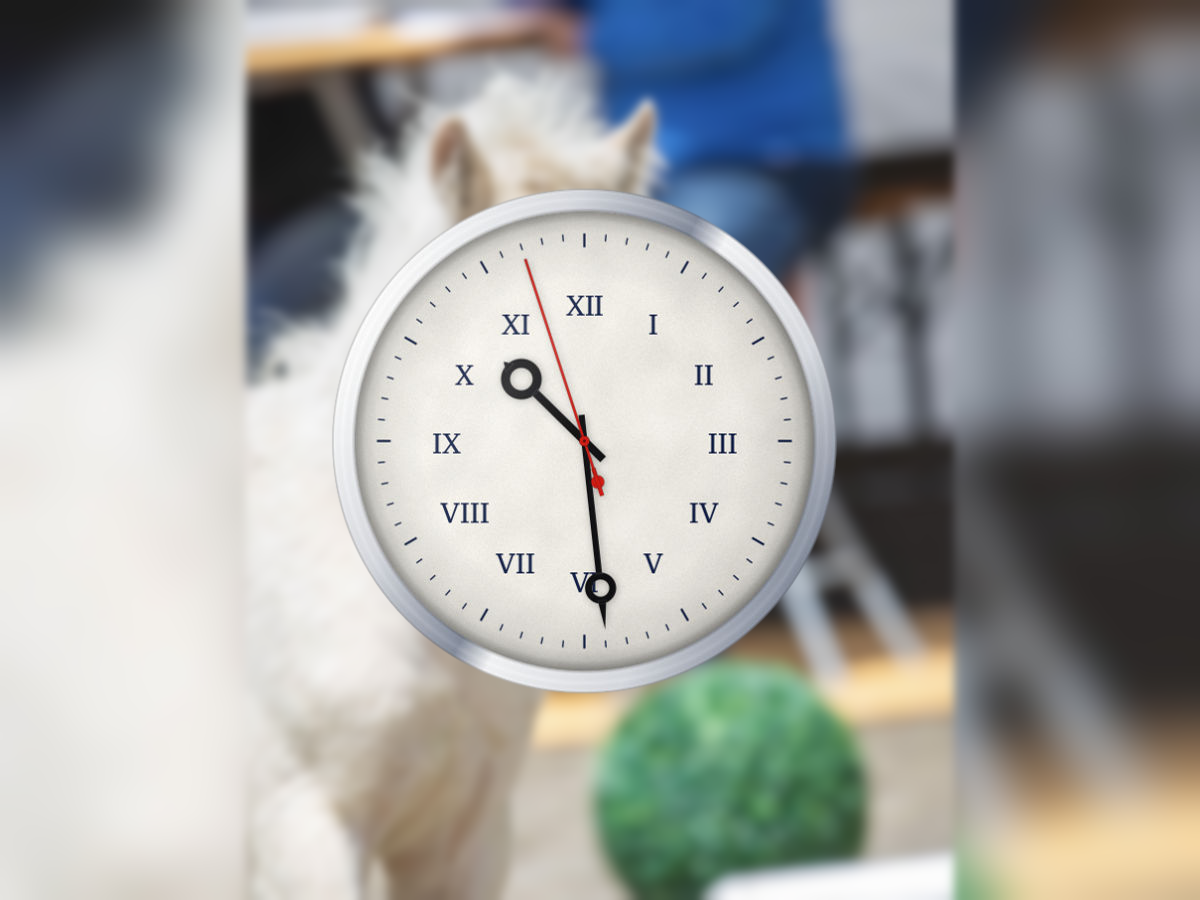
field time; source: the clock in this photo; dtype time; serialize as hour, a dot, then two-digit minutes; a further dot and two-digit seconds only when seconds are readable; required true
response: 10.28.57
